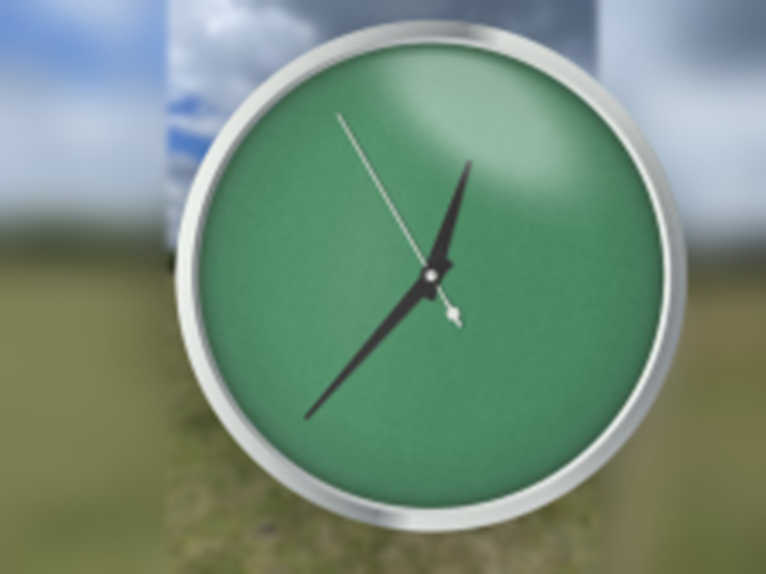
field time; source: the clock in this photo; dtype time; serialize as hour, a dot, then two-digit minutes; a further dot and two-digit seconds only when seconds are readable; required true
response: 12.36.55
